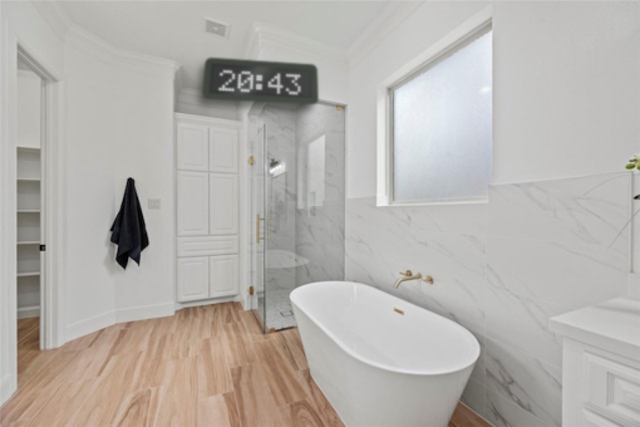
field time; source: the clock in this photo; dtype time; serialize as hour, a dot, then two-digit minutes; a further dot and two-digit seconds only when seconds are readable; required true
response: 20.43
